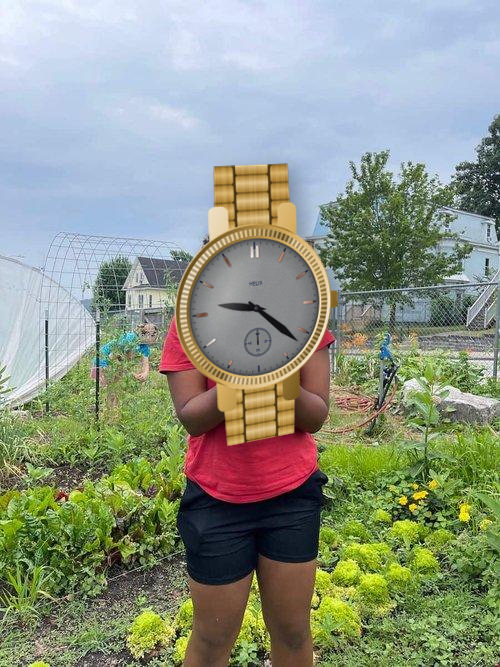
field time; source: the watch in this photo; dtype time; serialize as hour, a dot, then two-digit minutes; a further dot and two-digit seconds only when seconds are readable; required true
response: 9.22
